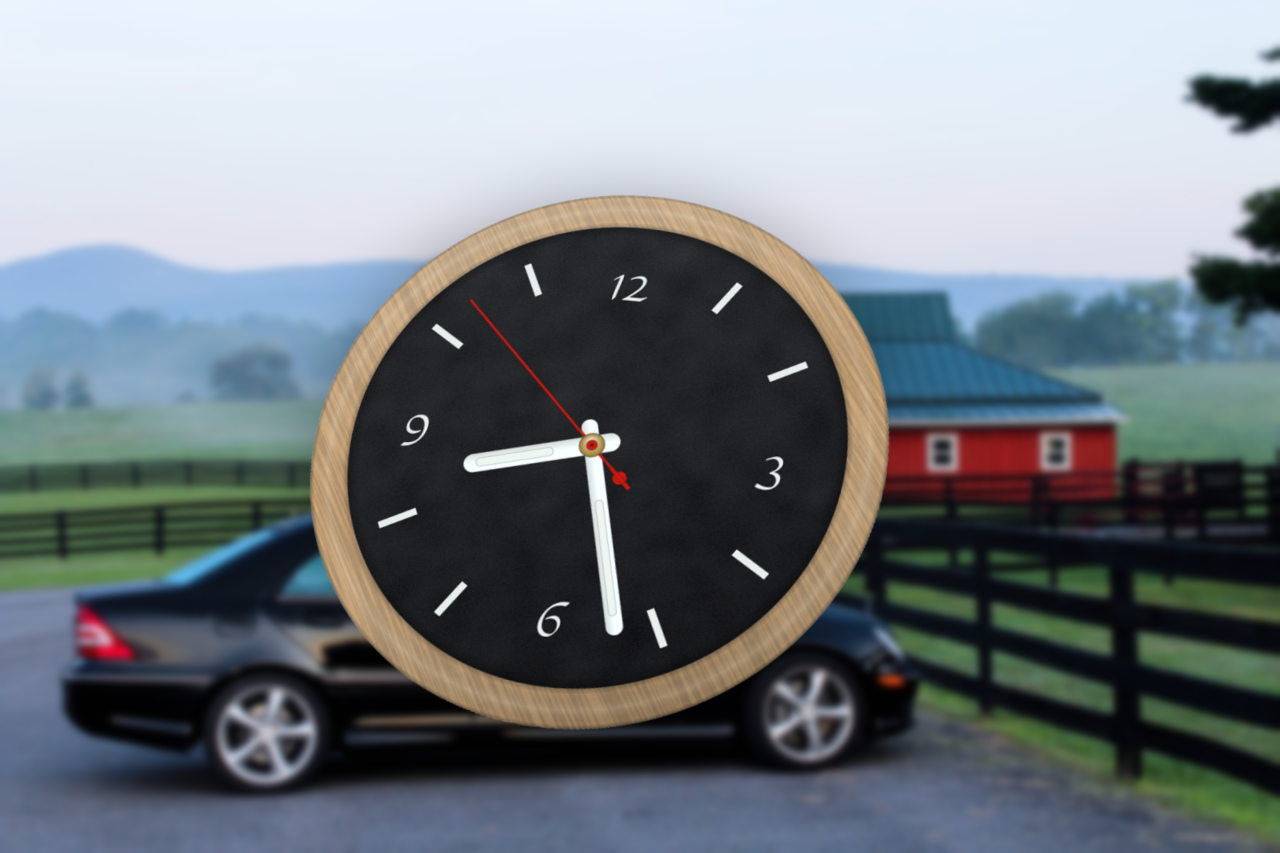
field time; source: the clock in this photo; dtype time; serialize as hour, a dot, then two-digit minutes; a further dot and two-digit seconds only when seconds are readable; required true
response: 8.26.52
